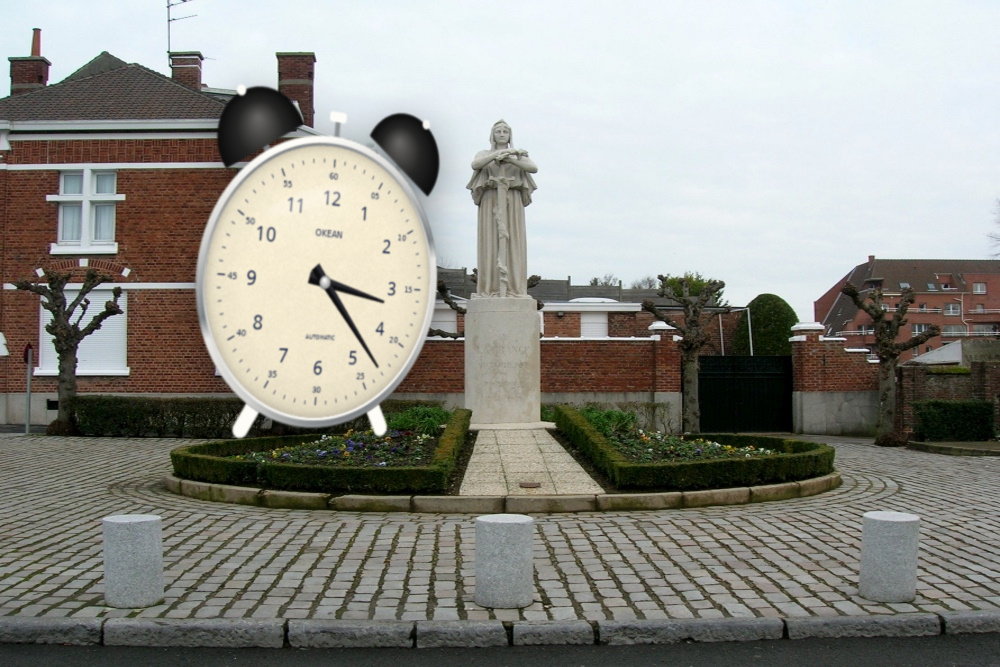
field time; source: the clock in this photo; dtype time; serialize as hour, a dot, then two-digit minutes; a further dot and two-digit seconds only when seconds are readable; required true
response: 3.23
